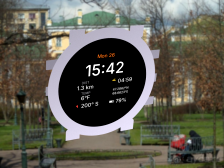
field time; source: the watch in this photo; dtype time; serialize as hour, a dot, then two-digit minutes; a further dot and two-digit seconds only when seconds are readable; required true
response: 15.42
